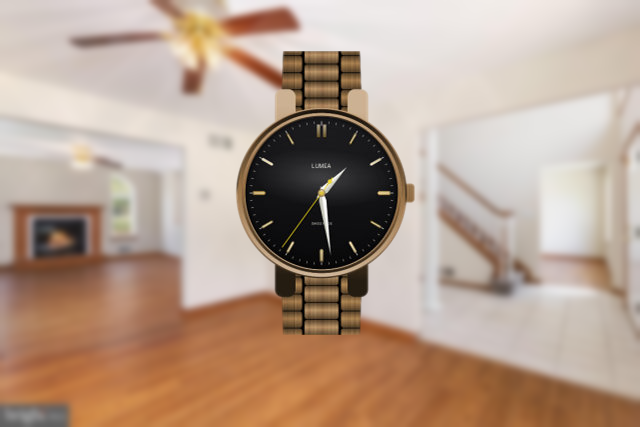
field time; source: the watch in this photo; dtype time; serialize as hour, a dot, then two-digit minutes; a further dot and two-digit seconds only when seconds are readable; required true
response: 1.28.36
